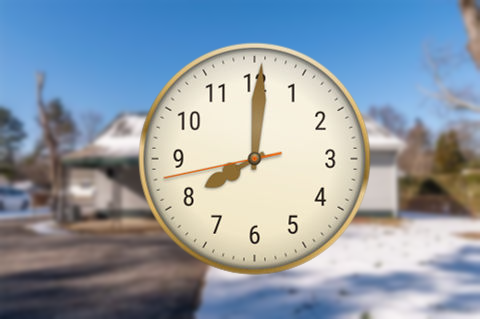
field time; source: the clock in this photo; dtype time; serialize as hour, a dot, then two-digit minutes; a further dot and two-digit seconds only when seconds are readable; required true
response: 8.00.43
